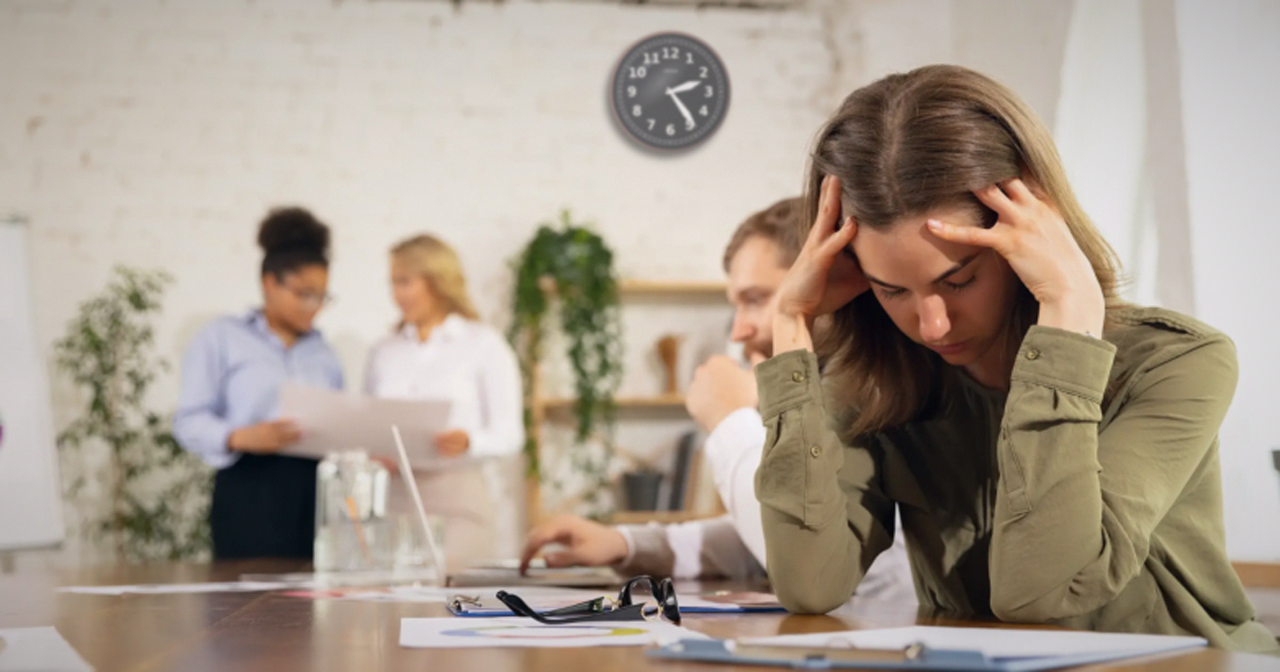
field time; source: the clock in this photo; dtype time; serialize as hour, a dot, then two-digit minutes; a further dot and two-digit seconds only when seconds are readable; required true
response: 2.24
